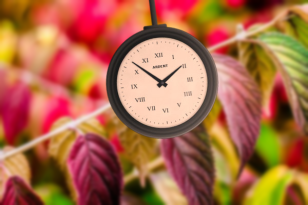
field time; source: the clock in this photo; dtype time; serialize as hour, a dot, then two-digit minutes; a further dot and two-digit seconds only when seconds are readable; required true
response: 1.52
